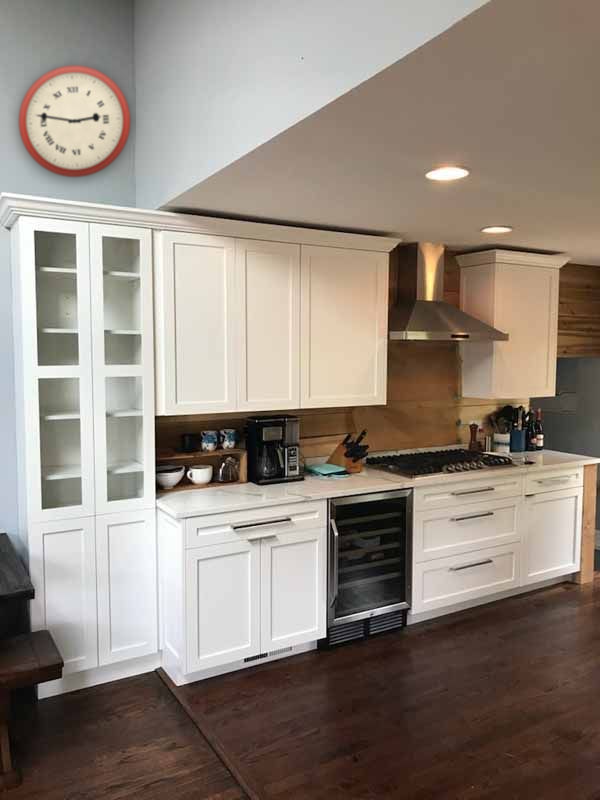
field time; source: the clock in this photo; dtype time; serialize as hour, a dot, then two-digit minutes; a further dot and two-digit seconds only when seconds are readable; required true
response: 2.47
